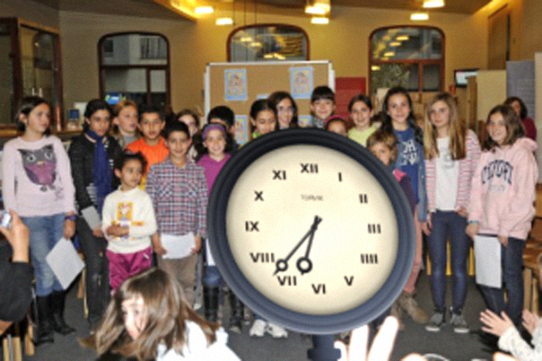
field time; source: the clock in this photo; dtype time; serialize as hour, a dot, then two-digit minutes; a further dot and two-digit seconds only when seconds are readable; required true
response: 6.37
